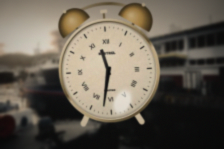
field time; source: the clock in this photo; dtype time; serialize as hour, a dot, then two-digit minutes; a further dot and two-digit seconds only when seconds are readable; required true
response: 11.32
